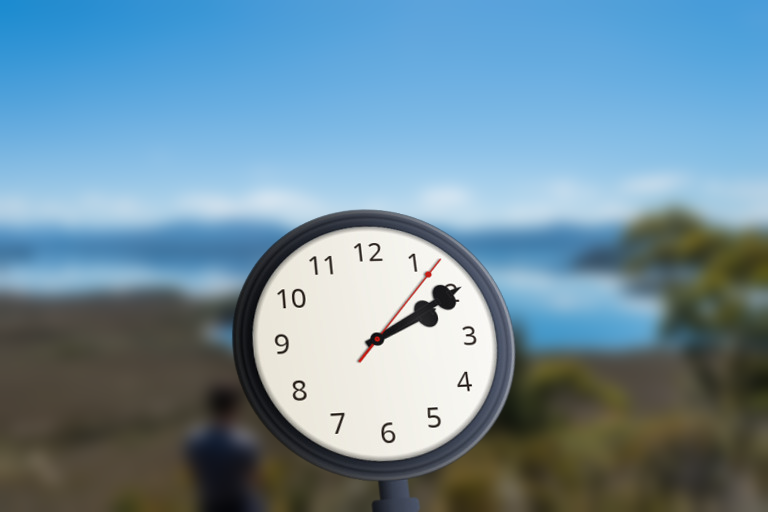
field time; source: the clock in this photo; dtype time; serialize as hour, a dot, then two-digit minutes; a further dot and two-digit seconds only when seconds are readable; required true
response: 2.10.07
